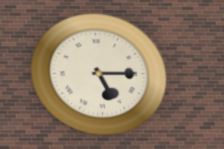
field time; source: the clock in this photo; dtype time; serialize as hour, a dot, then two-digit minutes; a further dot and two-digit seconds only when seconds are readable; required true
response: 5.15
